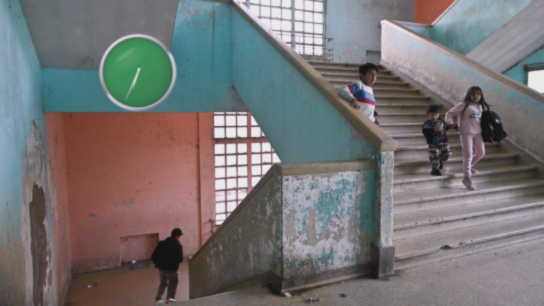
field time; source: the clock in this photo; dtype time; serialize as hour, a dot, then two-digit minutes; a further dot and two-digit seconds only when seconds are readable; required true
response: 6.34
